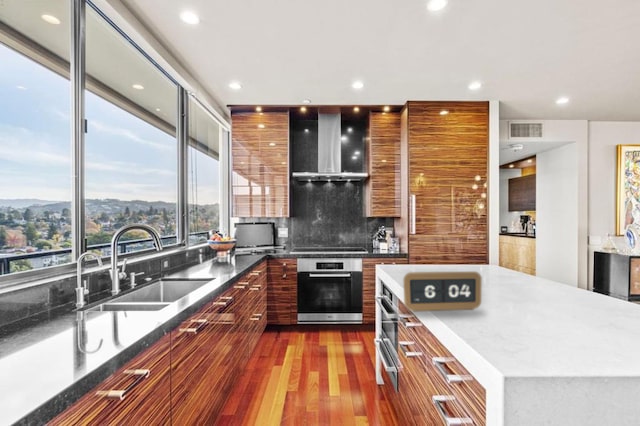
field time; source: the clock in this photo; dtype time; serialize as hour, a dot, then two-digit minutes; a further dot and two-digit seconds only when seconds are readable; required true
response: 6.04
